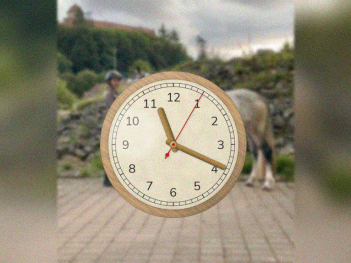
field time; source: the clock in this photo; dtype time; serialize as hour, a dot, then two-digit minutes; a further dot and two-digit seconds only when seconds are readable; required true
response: 11.19.05
